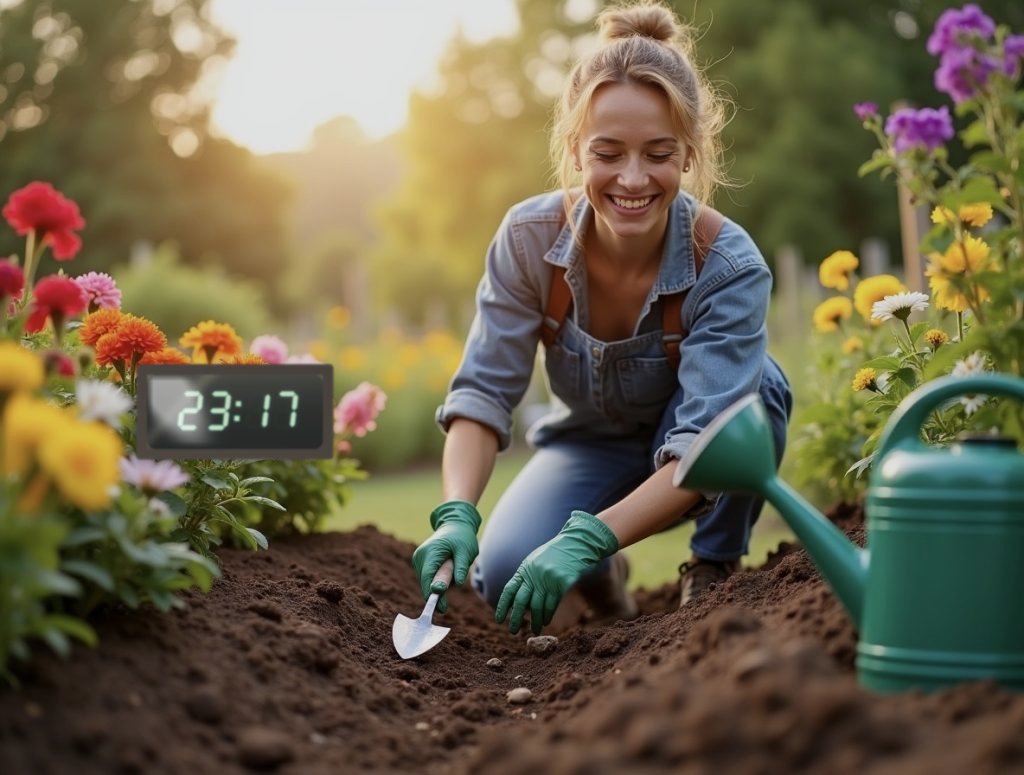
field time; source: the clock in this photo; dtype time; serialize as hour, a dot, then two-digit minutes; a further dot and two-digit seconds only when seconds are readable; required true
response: 23.17
